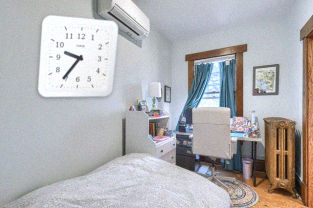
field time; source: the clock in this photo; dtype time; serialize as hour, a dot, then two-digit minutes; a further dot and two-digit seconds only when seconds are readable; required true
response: 9.36
